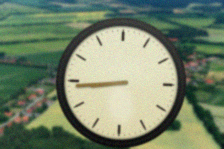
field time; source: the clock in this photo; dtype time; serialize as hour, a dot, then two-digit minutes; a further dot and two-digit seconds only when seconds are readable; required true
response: 8.44
